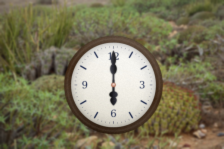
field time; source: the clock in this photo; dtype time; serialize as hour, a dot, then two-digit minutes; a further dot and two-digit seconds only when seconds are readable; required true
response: 6.00
